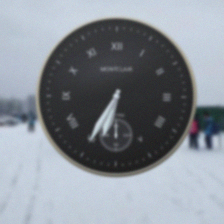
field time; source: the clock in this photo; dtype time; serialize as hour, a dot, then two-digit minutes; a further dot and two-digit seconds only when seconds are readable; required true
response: 6.35
